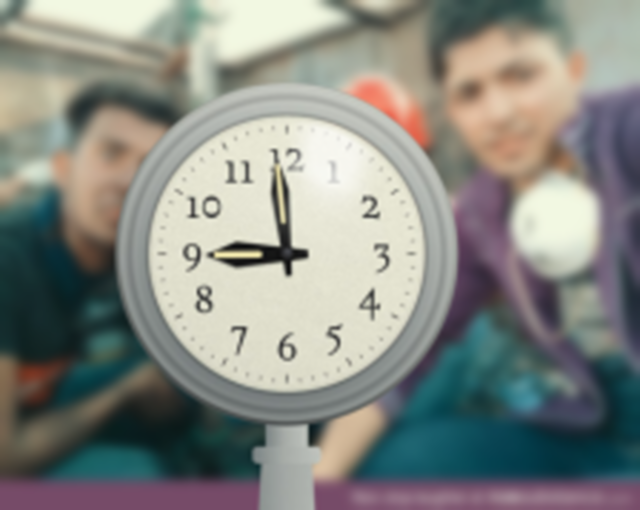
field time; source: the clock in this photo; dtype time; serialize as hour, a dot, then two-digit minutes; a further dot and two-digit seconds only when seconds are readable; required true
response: 8.59
